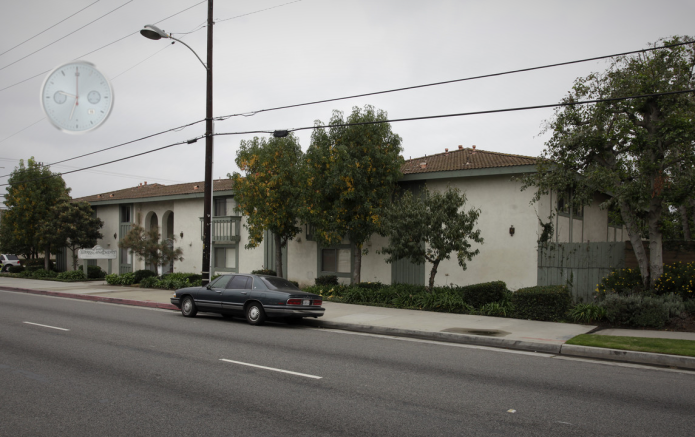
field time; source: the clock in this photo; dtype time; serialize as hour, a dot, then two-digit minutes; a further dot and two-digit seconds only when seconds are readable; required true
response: 9.33
